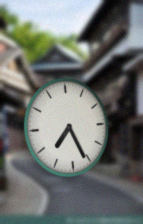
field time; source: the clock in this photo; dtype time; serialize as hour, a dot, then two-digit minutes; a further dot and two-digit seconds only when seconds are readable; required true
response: 7.26
